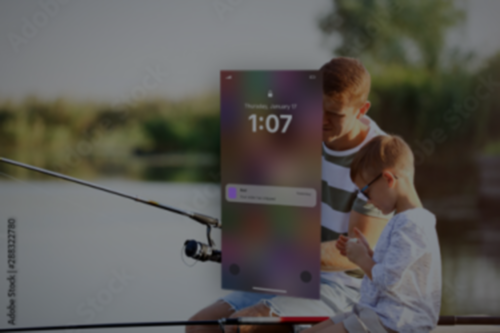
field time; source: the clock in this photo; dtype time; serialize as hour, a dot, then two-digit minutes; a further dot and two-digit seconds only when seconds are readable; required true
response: 1.07
